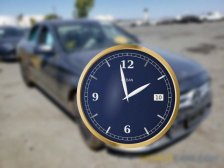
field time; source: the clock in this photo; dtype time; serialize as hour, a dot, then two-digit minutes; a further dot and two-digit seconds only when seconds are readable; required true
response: 1.58
